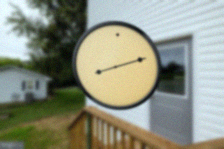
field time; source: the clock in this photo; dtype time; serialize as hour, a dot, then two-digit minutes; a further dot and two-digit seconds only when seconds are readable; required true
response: 8.11
